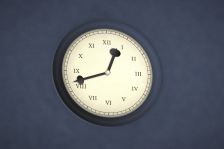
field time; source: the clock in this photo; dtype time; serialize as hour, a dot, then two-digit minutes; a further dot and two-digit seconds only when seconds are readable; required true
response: 12.42
